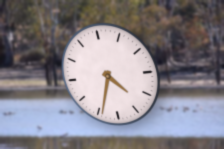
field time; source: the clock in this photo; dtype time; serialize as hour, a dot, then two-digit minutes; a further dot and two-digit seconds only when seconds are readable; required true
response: 4.34
